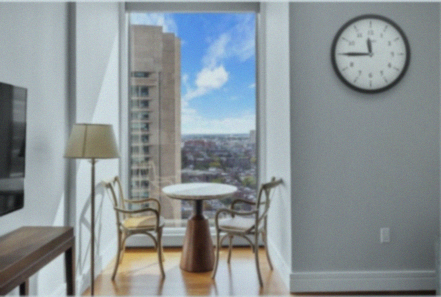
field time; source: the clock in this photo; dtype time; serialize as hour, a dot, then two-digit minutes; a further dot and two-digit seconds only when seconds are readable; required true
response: 11.45
